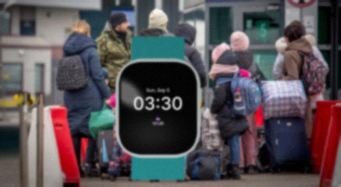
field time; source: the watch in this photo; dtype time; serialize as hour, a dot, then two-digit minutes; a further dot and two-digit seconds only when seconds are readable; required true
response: 3.30
